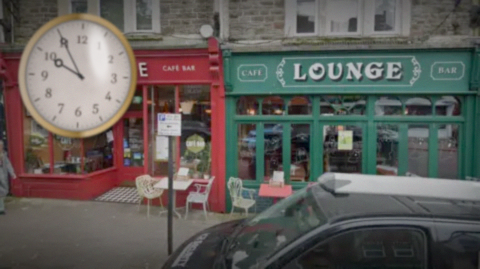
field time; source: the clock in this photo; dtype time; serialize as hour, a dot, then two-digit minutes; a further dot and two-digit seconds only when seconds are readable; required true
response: 9.55
